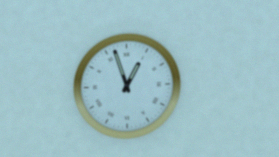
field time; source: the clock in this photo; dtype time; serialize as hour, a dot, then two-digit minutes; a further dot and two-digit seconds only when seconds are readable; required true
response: 12.57
